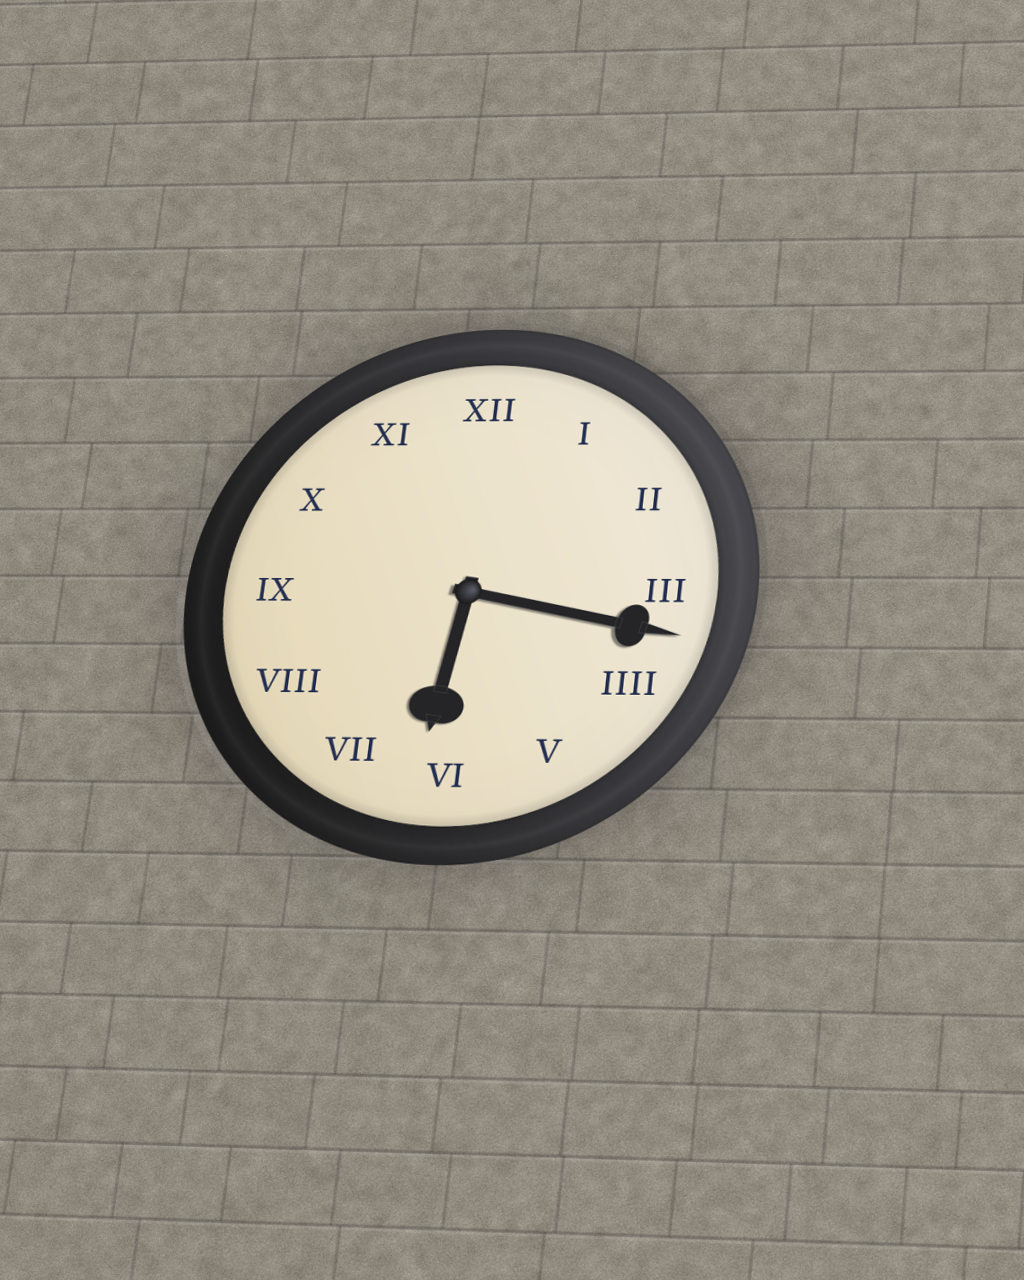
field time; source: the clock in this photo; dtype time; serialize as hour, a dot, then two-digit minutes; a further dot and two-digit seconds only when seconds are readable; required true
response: 6.17
